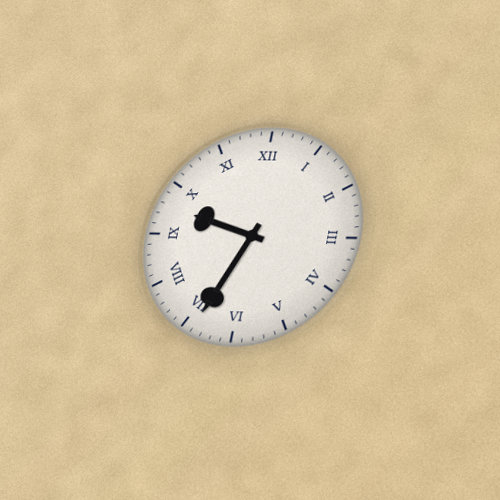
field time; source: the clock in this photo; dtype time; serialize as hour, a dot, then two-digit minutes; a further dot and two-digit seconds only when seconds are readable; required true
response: 9.34
